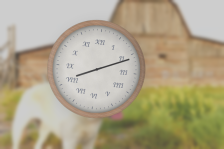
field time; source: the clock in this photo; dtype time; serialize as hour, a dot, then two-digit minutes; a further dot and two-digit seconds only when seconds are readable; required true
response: 8.11
